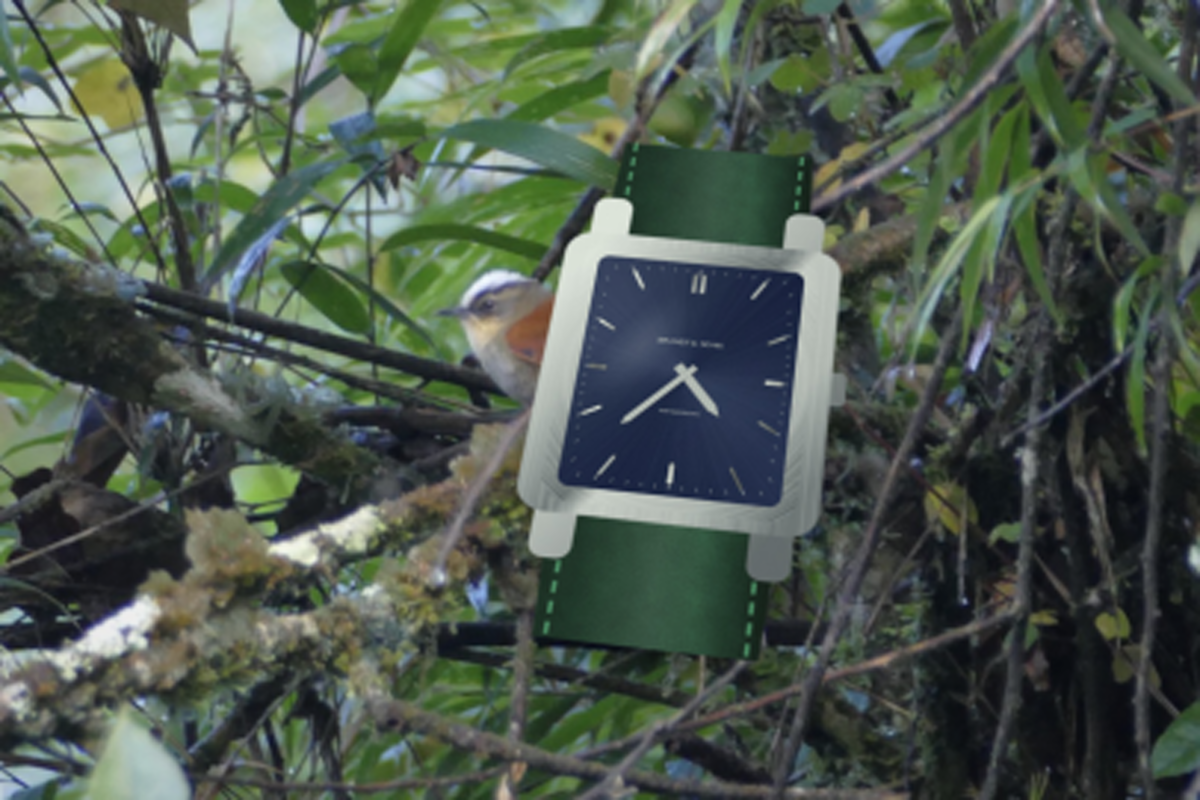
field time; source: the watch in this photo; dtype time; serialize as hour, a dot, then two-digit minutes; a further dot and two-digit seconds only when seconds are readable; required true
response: 4.37
